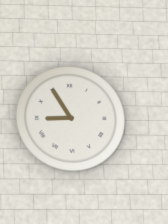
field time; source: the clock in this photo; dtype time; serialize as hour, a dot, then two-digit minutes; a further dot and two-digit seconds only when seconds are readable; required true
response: 8.55
